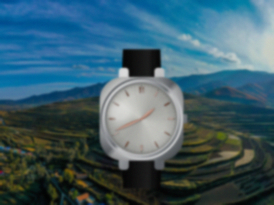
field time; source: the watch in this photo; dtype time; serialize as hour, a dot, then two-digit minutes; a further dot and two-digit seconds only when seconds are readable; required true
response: 1.41
